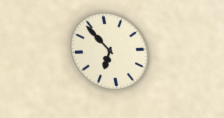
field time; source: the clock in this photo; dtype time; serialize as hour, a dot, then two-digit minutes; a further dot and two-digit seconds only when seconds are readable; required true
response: 6.54
